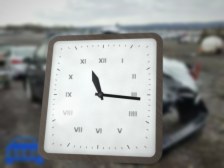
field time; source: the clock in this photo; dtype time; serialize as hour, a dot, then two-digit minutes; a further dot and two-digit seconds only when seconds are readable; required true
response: 11.16
